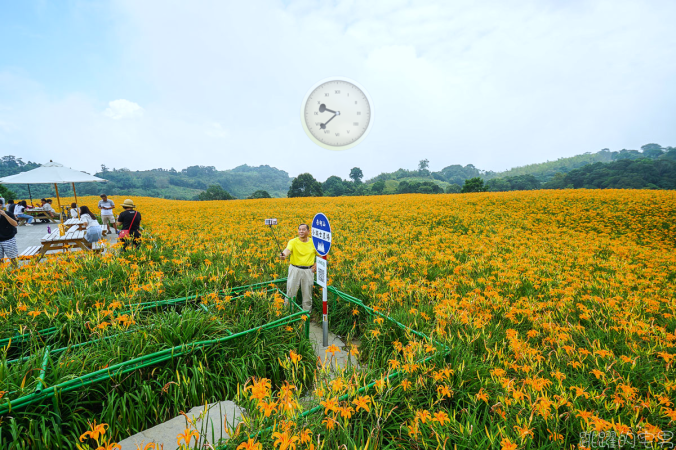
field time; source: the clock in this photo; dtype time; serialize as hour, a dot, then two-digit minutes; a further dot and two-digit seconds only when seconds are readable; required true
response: 9.38
